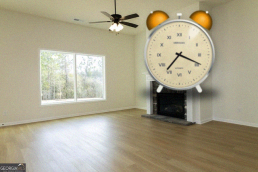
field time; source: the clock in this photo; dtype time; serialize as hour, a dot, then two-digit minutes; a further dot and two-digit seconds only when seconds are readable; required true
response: 7.19
